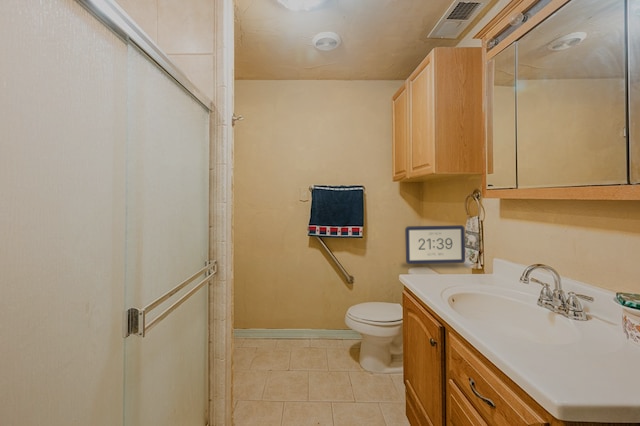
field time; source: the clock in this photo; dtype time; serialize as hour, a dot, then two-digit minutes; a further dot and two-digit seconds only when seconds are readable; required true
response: 21.39
